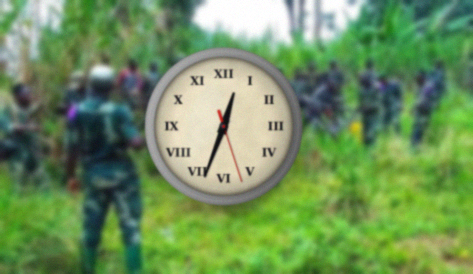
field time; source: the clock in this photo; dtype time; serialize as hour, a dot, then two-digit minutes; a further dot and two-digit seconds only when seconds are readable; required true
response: 12.33.27
